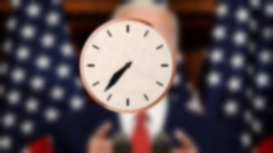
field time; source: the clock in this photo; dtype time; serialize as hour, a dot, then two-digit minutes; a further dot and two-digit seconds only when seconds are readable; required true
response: 7.37
